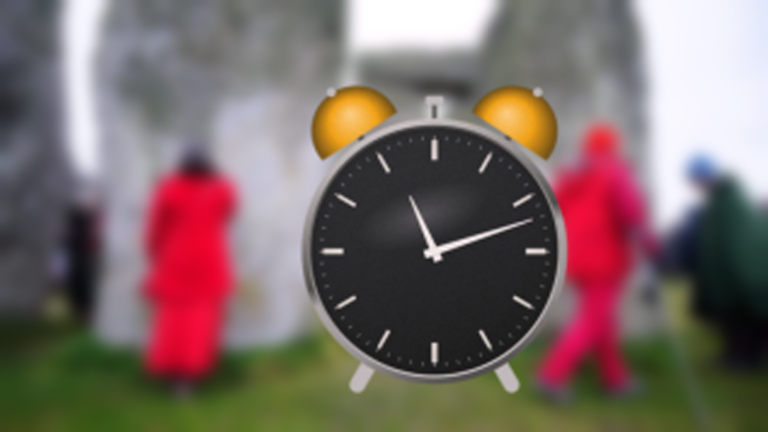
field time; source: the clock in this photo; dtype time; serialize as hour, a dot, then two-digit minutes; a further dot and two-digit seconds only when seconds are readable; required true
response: 11.12
